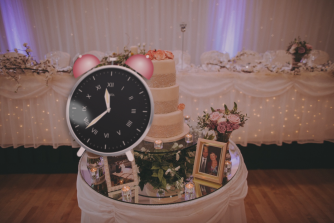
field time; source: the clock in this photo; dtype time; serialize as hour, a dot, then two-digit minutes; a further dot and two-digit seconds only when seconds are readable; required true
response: 11.38
